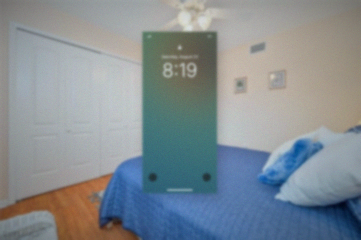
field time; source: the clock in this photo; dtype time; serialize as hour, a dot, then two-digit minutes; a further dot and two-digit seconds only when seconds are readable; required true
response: 8.19
